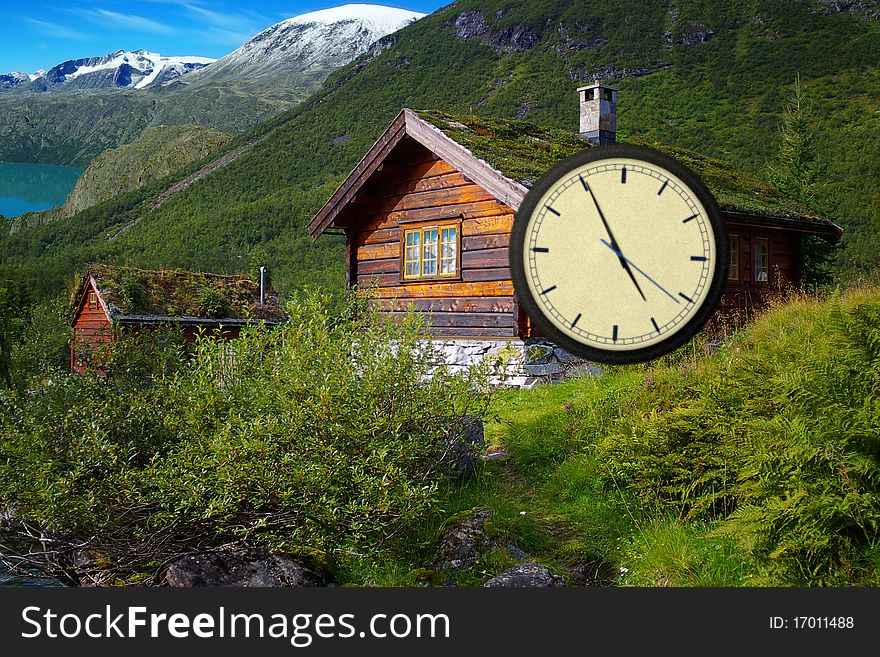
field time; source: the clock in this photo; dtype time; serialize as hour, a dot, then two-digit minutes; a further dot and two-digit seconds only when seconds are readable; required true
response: 4.55.21
